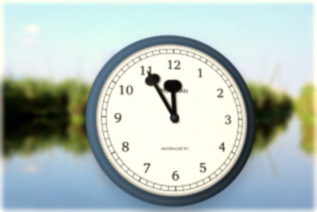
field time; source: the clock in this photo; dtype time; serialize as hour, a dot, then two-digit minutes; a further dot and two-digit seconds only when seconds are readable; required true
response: 11.55
